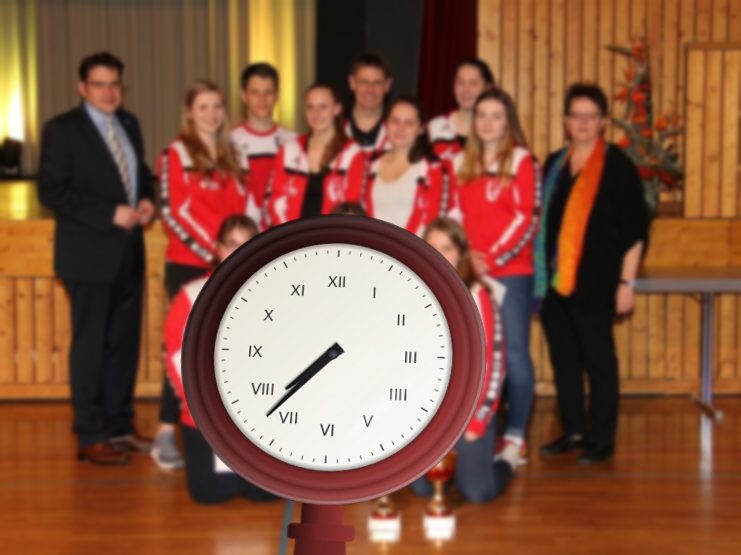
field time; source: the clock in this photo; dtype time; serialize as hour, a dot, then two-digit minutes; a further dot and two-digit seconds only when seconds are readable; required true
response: 7.37
